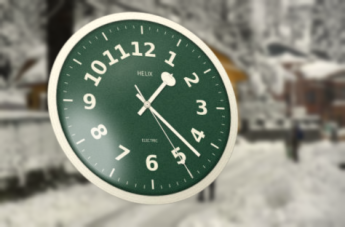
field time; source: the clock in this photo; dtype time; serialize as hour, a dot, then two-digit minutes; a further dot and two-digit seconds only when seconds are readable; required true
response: 1.22.25
